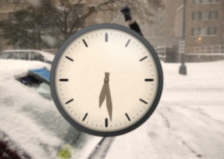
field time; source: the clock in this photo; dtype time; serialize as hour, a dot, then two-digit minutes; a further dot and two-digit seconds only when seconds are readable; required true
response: 6.29
